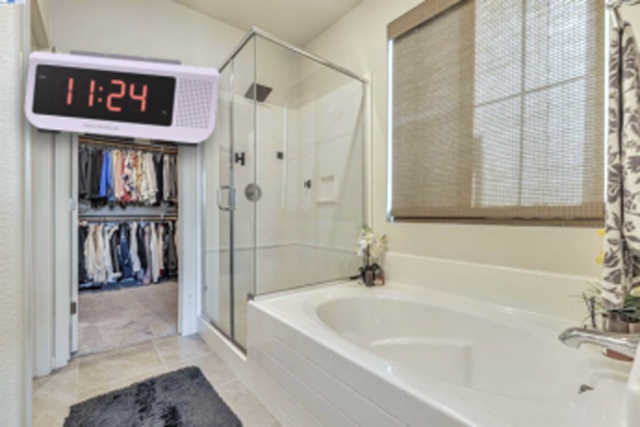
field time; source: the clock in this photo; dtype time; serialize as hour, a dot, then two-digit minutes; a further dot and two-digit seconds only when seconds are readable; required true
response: 11.24
